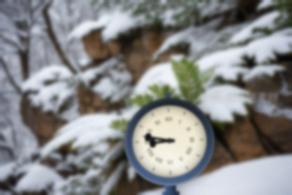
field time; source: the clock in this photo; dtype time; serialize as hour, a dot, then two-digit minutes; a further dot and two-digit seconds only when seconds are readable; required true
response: 8.47
